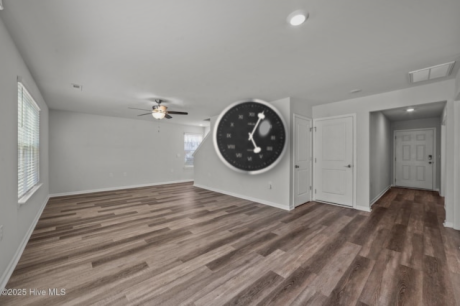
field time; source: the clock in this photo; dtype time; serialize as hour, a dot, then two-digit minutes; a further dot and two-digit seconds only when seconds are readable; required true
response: 5.04
